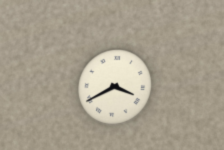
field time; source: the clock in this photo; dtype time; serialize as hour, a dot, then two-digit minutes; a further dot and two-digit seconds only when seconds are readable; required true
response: 3.40
